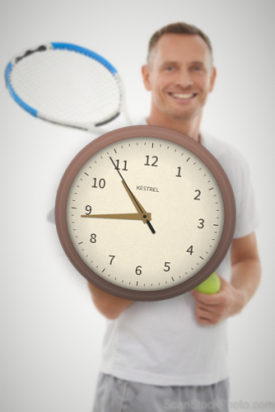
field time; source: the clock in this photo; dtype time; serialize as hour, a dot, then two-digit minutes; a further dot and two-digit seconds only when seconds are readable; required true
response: 10.43.54
